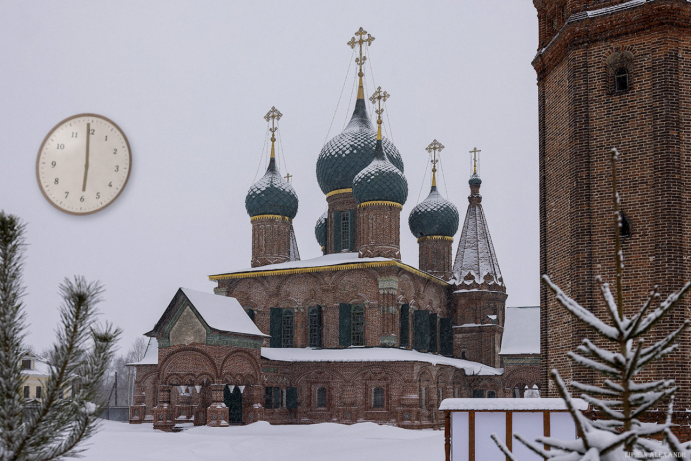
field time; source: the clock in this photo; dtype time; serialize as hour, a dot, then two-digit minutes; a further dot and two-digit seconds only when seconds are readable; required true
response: 5.59
